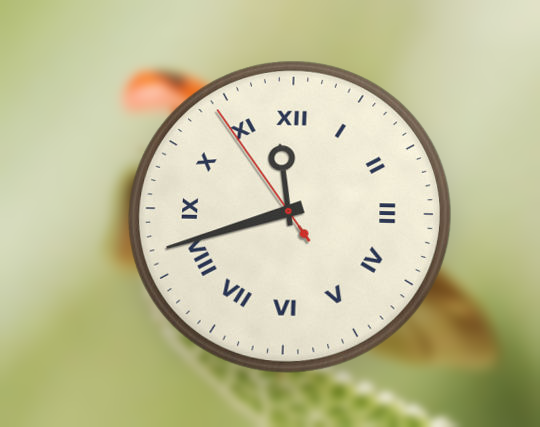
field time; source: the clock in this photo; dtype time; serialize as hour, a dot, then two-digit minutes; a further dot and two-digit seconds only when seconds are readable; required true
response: 11.41.54
